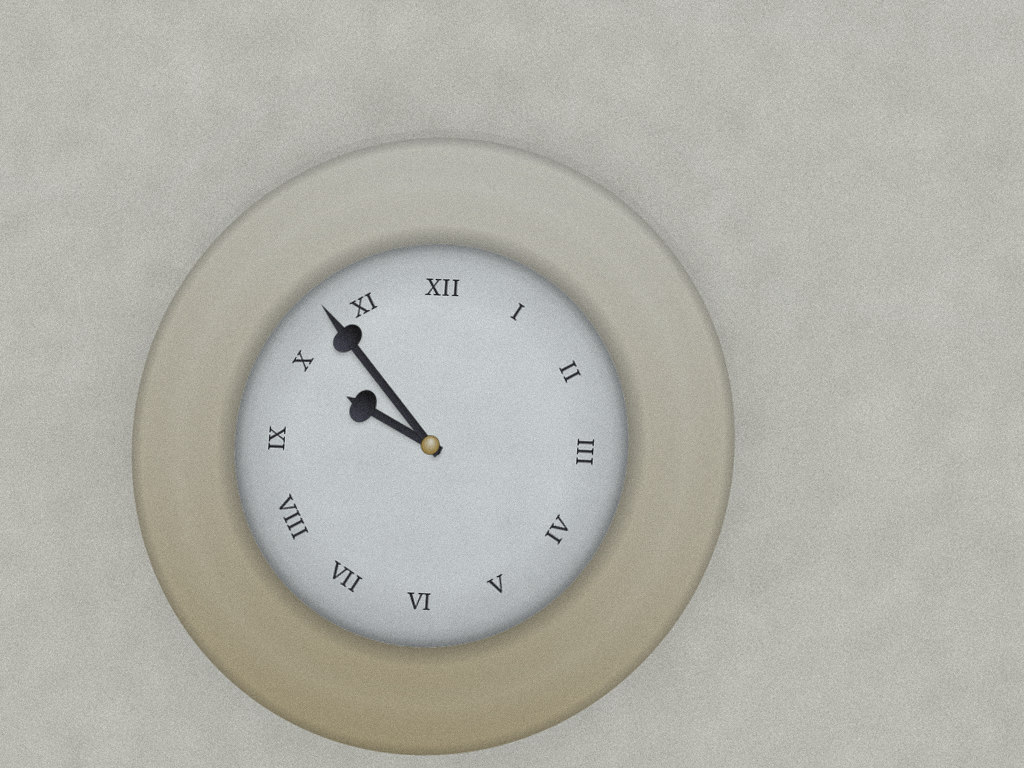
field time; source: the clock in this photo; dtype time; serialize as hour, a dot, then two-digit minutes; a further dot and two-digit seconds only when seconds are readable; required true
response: 9.53
